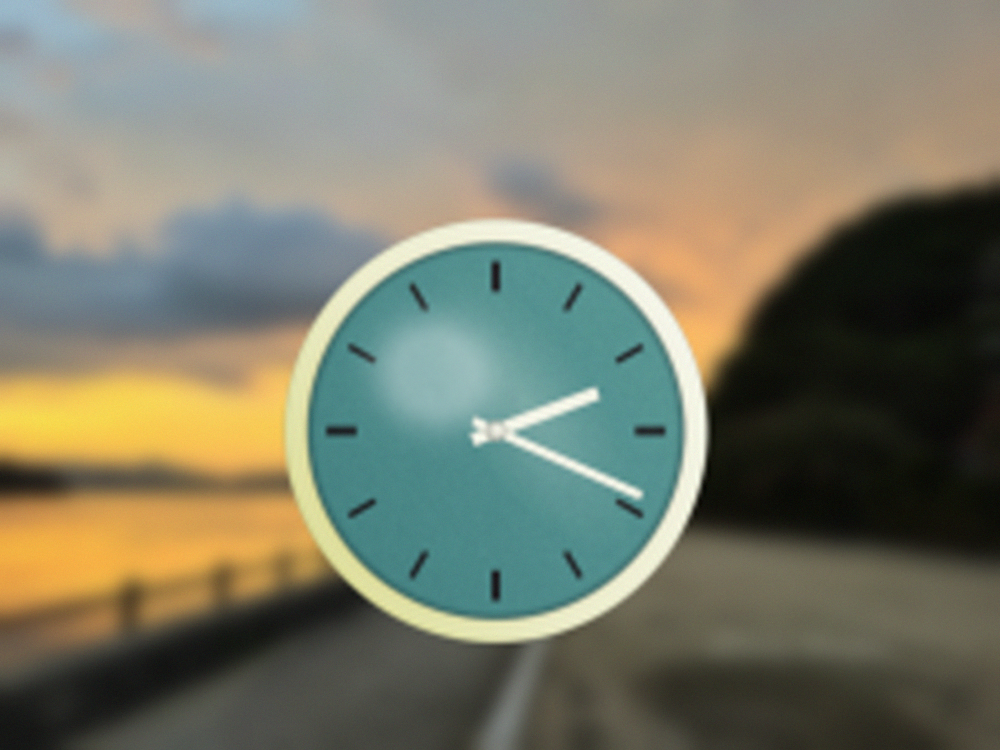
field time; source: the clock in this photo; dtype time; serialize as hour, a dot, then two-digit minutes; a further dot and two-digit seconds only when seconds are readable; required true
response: 2.19
